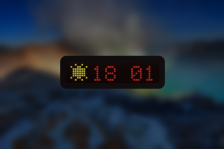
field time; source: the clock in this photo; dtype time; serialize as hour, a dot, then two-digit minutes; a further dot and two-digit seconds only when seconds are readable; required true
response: 18.01
